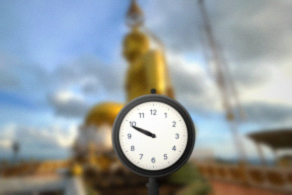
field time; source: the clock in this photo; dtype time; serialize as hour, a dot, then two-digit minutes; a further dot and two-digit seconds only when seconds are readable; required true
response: 9.49
